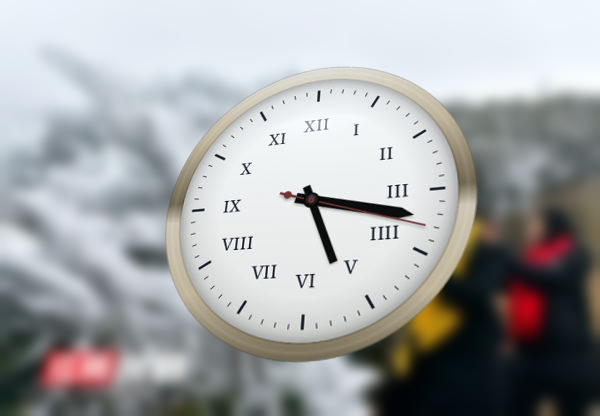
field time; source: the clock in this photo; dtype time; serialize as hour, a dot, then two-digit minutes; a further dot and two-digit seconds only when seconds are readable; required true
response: 5.17.18
